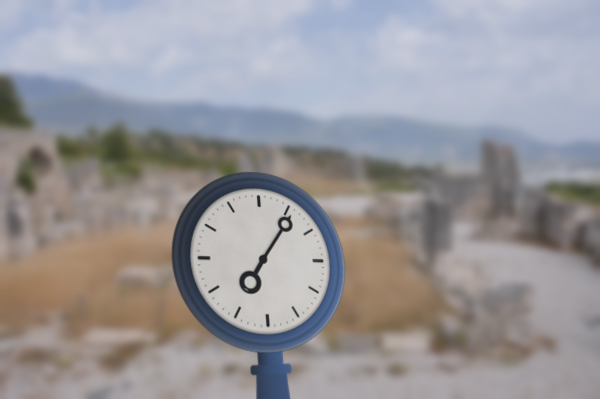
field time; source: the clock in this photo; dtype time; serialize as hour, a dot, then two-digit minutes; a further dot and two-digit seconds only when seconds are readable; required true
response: 7.06
